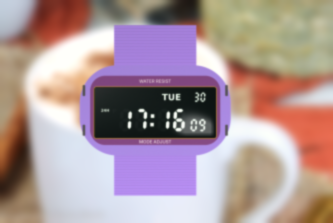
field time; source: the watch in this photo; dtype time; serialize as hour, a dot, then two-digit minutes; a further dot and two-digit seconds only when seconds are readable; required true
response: 17.16.09
